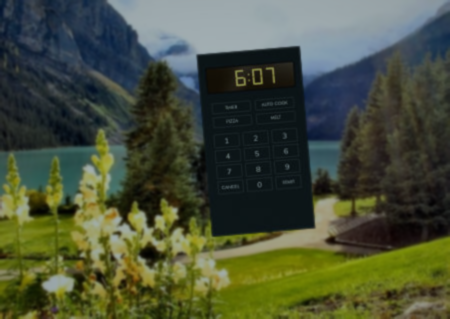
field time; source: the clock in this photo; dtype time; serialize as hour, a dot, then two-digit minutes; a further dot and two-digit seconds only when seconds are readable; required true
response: 6.07
